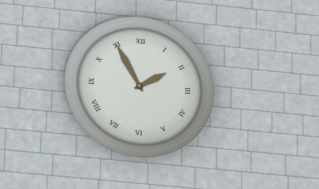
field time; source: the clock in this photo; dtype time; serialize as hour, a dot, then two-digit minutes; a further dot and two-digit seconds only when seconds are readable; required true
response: 1.55
